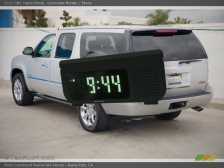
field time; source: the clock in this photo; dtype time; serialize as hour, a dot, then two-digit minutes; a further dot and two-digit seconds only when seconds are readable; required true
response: 9.44
